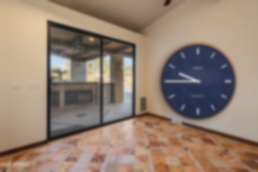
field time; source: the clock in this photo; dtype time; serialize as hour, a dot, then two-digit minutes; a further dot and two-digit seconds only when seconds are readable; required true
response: 9.45
